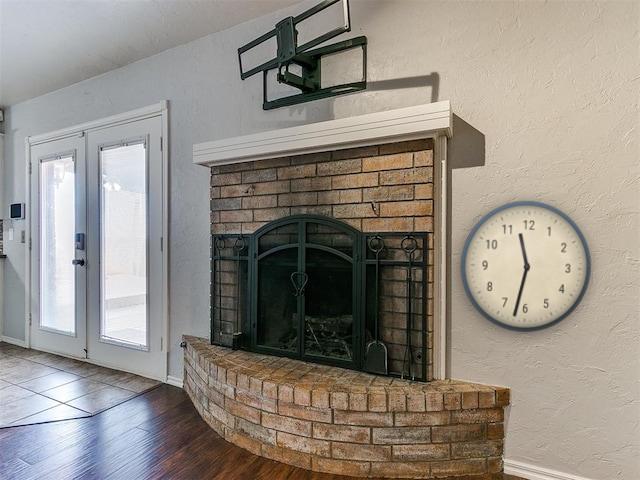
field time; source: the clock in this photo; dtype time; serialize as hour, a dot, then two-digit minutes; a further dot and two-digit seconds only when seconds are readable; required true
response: 11.32
